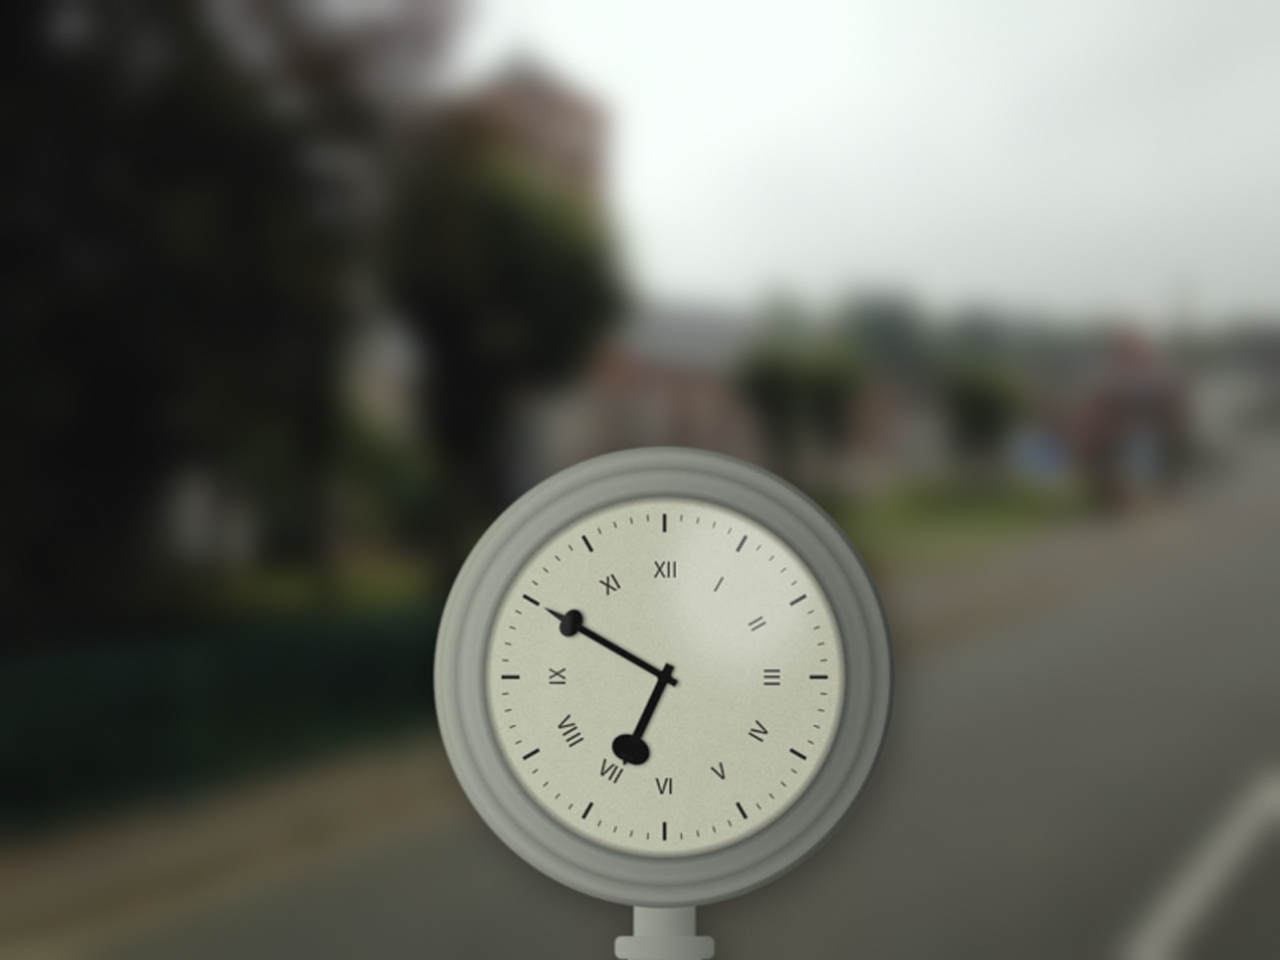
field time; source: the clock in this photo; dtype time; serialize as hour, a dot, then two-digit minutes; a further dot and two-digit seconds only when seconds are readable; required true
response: 6.50
